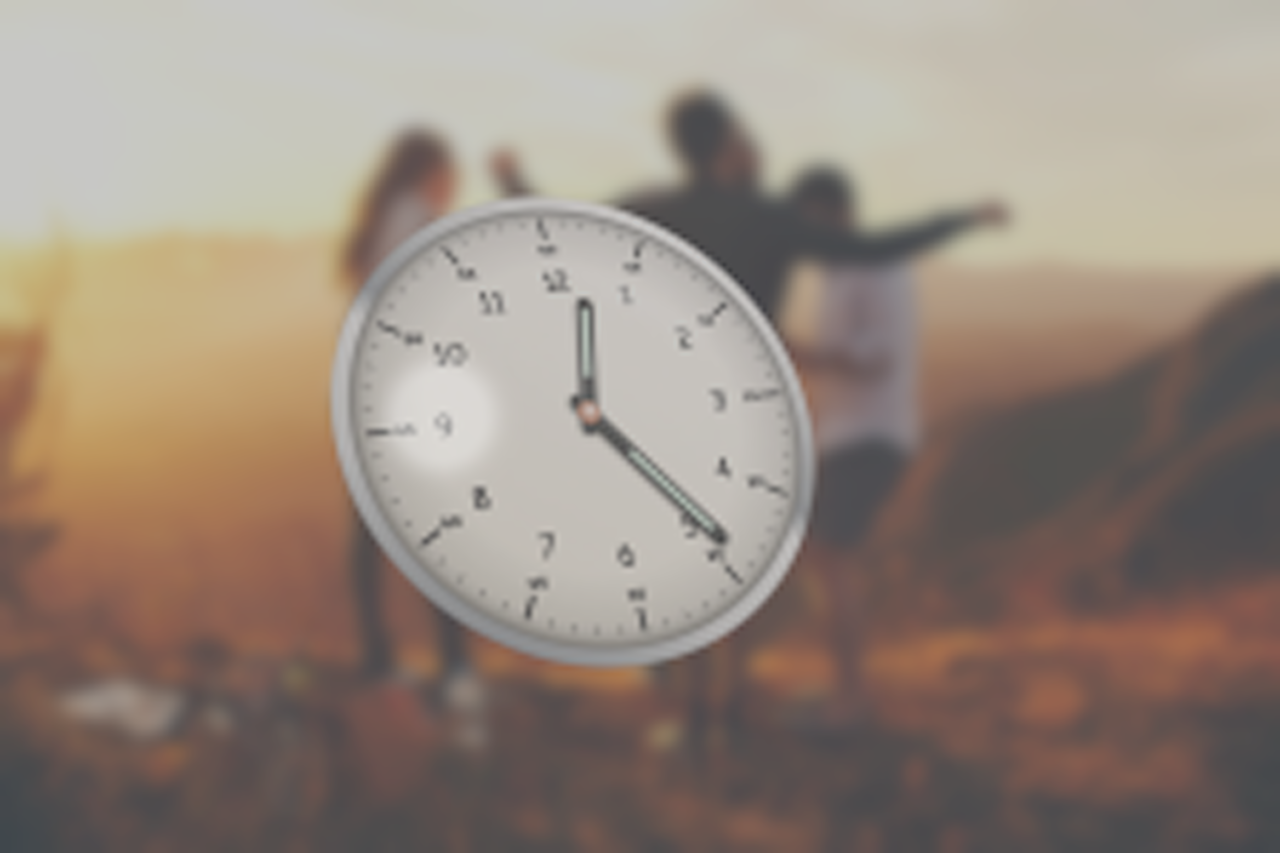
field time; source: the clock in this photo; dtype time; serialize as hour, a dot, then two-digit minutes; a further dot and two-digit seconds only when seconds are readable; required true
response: 12.24
